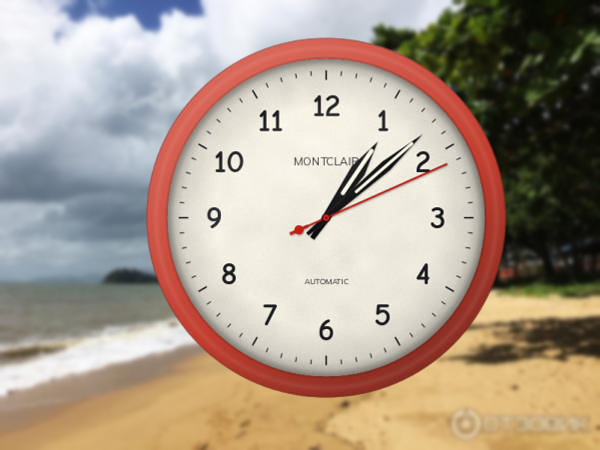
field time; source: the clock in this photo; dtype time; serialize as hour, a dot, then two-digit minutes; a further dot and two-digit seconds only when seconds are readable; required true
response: 1.08.11
